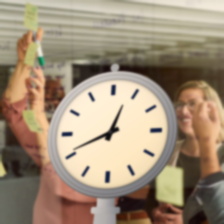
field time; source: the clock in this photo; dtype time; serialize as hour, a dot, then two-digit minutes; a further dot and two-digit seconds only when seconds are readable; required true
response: 12.41
